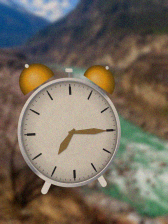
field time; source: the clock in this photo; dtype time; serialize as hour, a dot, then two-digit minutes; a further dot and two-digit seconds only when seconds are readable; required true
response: 7.15
